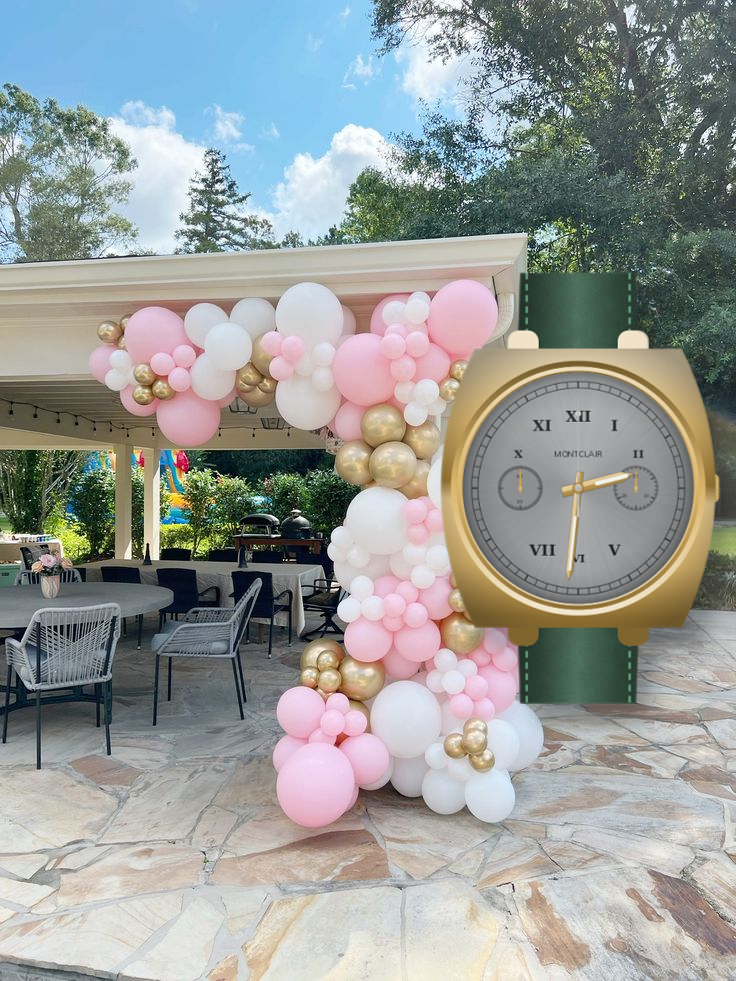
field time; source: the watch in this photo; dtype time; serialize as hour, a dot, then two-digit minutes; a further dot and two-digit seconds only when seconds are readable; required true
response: 2.31
